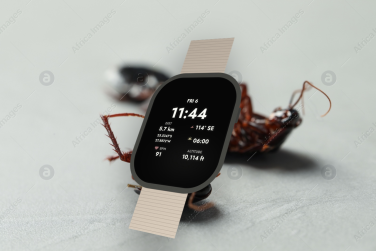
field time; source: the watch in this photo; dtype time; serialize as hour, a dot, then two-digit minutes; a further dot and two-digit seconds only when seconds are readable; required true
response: 11.44
